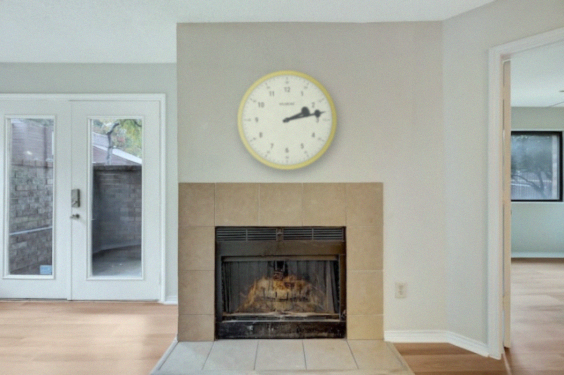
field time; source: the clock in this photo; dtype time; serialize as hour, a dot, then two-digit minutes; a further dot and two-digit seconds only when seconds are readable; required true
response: 2.13
